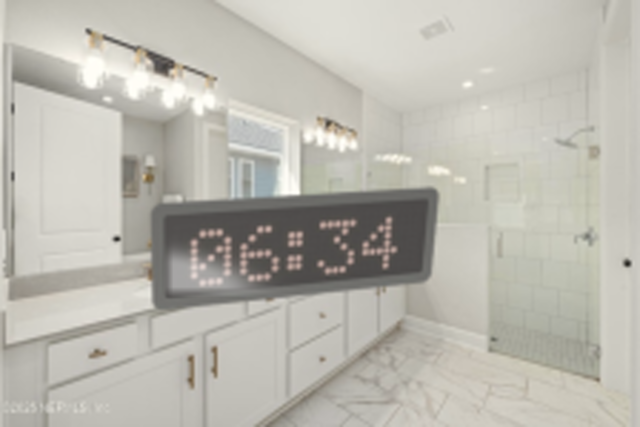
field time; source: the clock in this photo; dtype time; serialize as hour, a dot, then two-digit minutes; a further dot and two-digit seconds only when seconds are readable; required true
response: 6.34
